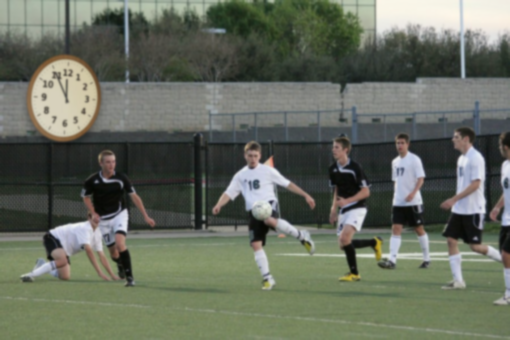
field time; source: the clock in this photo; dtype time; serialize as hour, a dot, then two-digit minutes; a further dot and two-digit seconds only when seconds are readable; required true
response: 11.55
